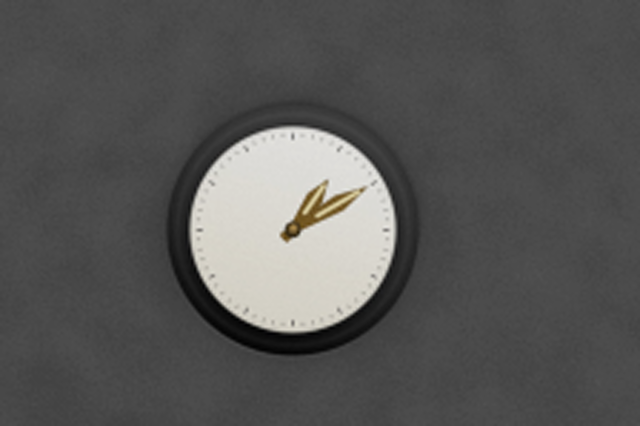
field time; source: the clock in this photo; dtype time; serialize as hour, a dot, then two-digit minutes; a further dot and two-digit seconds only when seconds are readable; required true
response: 1.10
